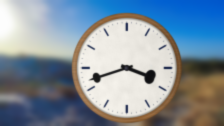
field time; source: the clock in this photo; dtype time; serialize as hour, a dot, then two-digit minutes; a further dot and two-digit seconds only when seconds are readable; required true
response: 3.42
